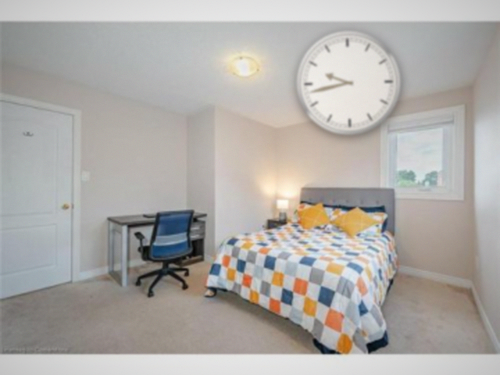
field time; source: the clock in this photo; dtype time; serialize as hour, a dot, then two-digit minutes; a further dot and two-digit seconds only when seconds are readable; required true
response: 9.43
